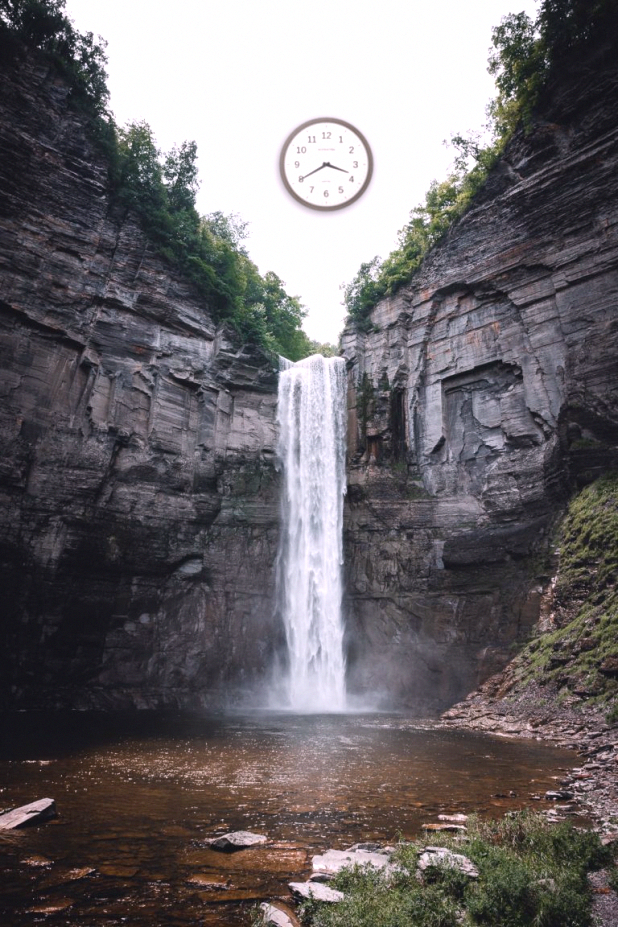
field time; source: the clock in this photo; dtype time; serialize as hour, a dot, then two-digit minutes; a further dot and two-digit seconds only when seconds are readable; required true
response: 3.40
